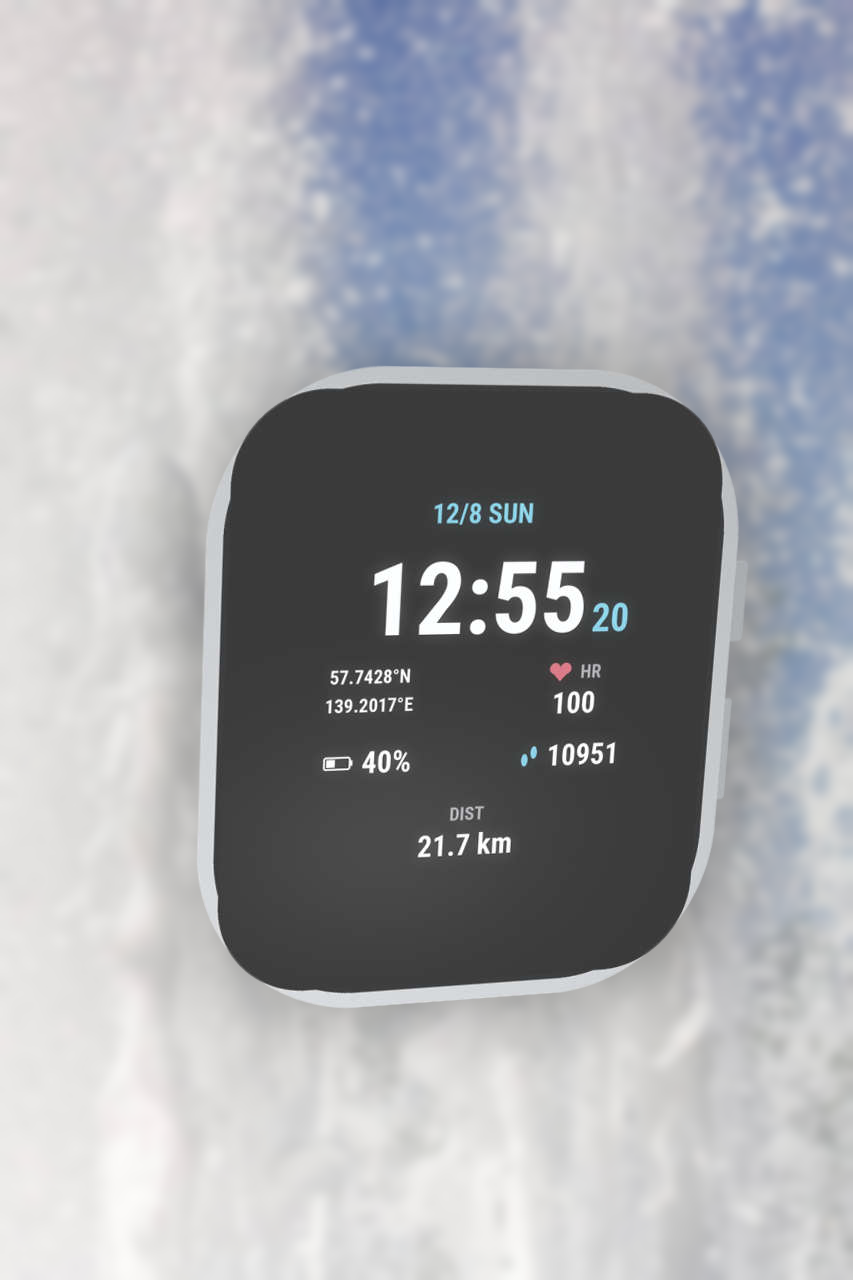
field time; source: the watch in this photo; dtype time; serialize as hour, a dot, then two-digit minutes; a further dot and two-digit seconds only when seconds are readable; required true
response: 12.55.20
